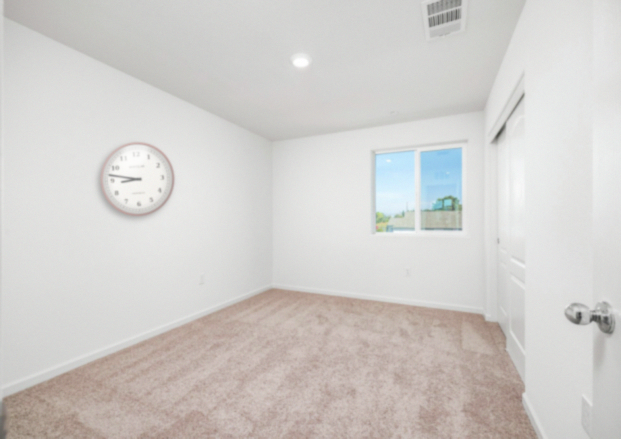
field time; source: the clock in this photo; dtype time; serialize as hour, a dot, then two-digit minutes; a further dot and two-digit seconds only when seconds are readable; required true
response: 8.47
